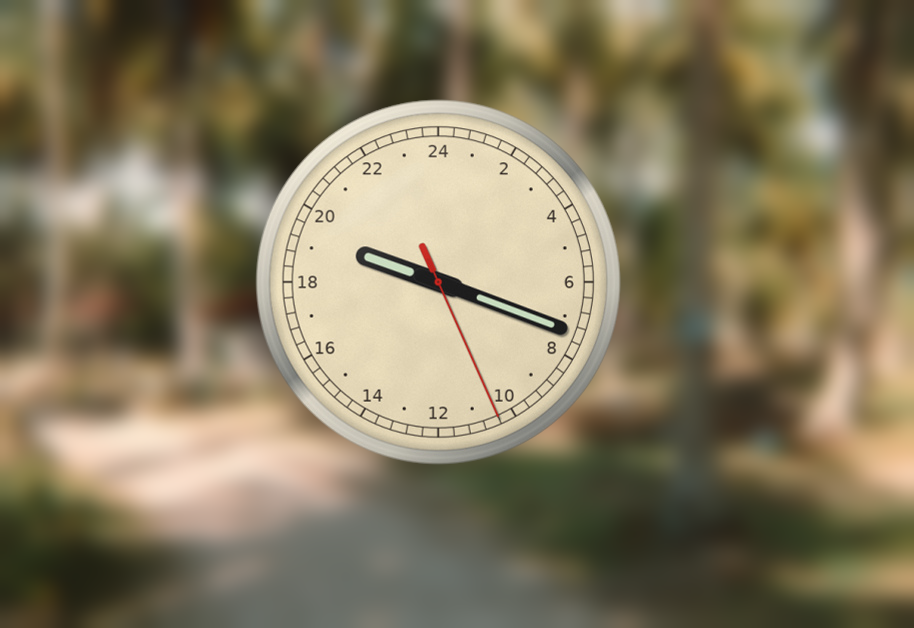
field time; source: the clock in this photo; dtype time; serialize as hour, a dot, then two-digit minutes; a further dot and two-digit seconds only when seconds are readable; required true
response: 19.18.26
